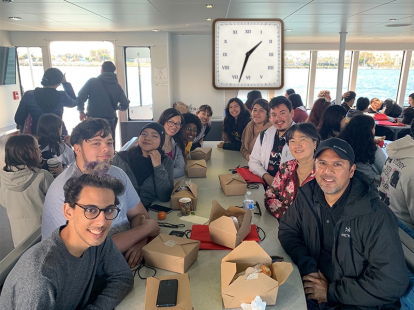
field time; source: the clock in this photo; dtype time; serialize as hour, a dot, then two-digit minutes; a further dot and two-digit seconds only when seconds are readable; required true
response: 1.33
